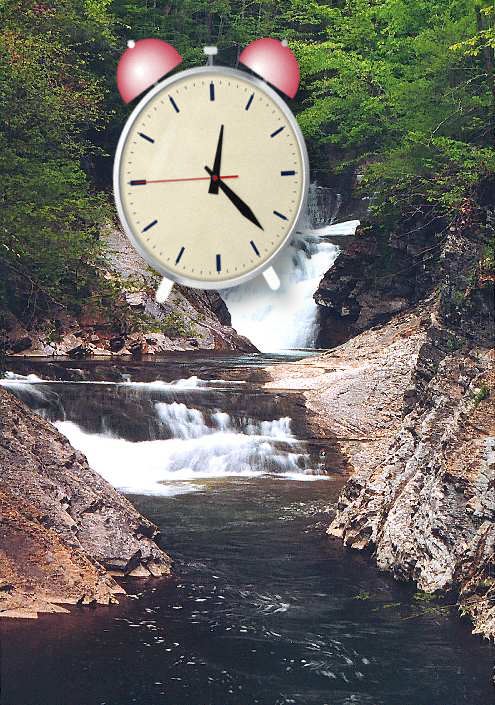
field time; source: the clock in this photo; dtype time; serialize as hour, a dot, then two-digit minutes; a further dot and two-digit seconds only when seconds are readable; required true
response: 12.22.45
